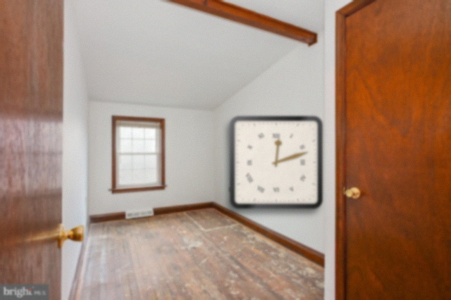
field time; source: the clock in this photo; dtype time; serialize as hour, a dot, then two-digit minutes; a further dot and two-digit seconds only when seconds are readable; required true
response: 12.12
